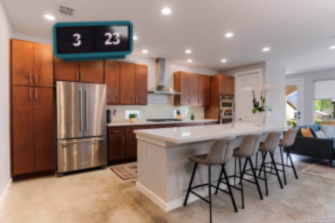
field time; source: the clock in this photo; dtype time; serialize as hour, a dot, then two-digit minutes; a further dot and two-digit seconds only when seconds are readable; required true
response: 3.23
